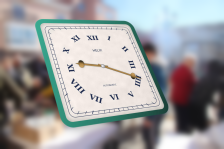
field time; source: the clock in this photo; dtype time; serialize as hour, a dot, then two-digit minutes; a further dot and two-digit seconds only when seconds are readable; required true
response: 9.19
